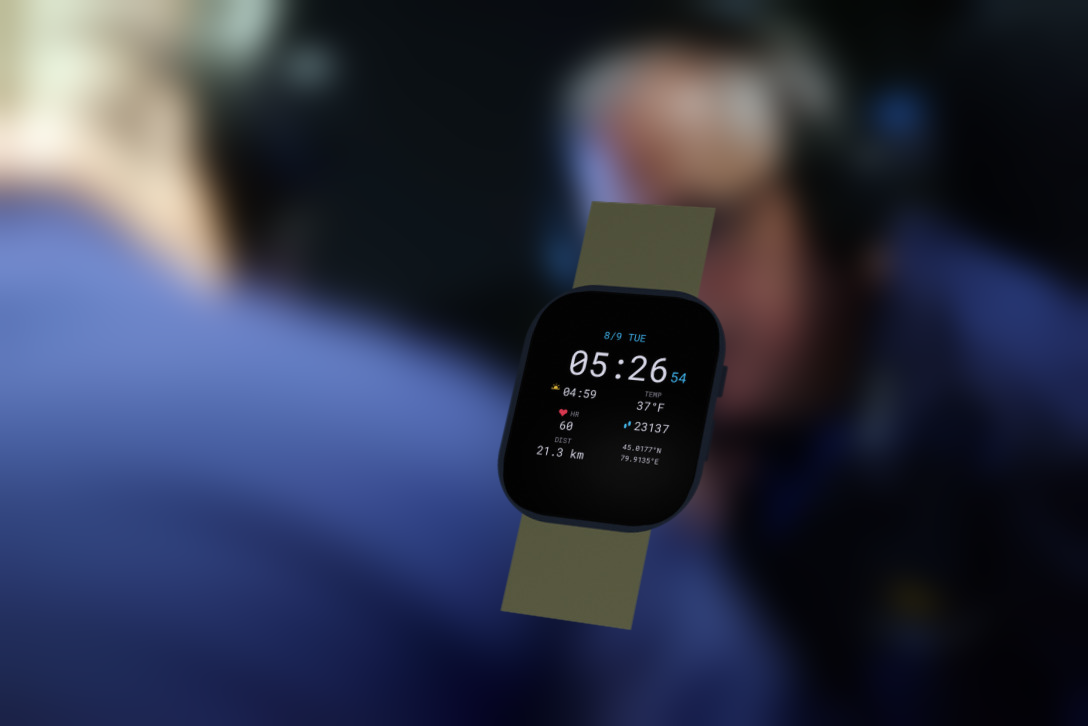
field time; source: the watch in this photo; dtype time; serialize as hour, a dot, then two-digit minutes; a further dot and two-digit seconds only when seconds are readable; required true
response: 5.26.54
